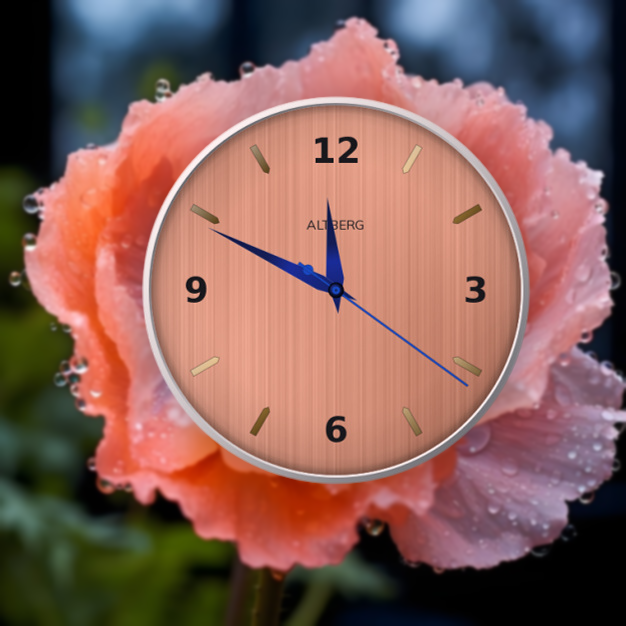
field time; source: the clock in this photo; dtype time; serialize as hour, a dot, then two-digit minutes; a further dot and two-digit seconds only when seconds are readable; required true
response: 11.49.21
